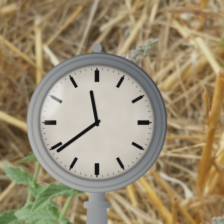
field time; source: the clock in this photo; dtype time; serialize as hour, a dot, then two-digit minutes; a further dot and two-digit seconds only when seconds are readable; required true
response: 11.39
